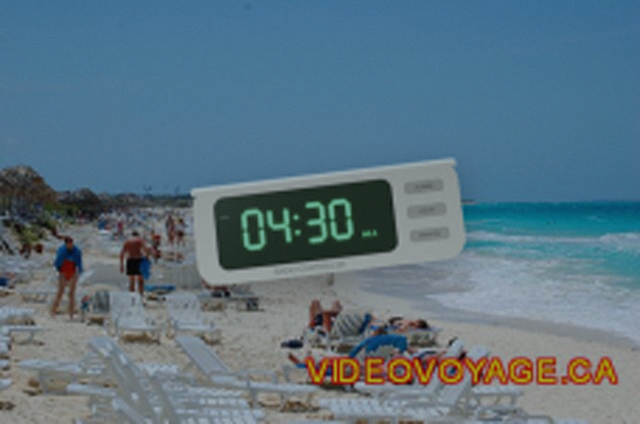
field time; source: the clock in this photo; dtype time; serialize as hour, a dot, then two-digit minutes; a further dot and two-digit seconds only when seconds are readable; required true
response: 4.30
